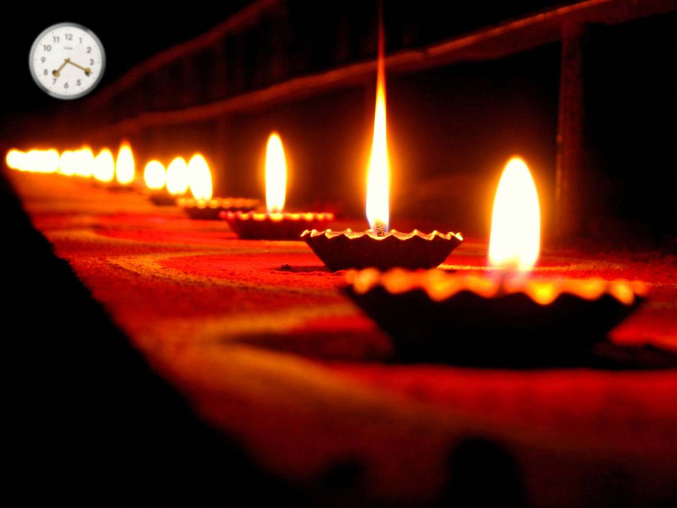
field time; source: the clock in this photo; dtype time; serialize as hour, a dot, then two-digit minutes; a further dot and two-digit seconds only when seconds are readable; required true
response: 7.19
